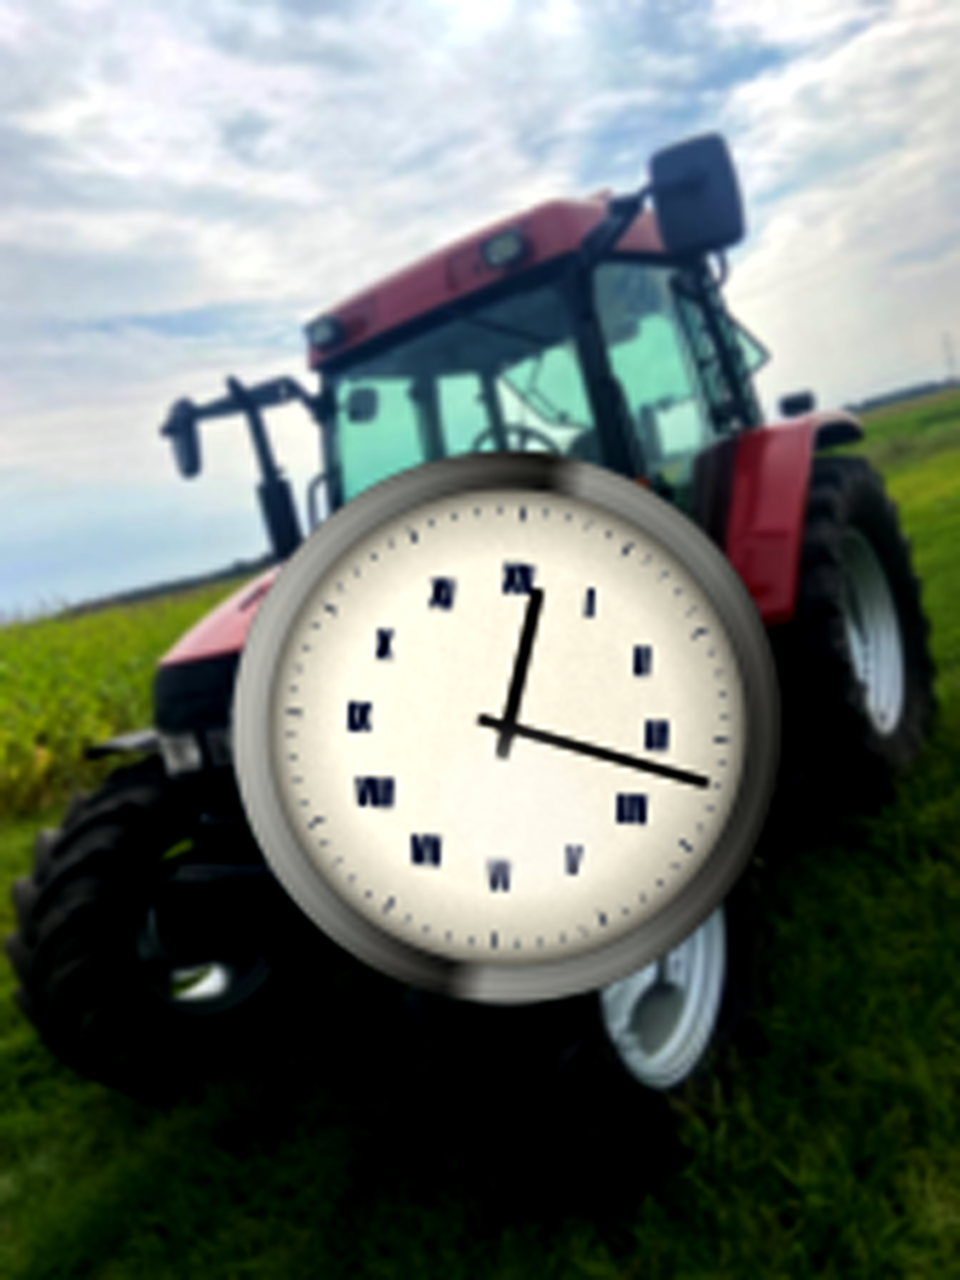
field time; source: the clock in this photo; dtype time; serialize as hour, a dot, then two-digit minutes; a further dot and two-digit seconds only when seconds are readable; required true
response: 12.17
